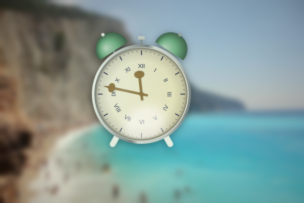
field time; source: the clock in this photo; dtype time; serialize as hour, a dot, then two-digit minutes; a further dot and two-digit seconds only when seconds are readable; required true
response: 11.47
